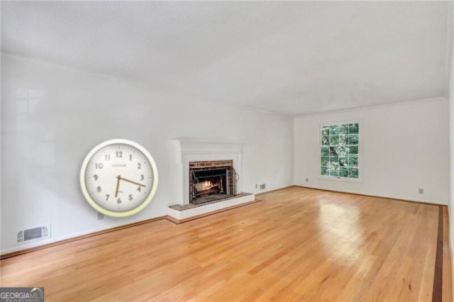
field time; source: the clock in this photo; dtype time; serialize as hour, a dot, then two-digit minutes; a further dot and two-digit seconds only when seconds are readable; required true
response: 6.18
